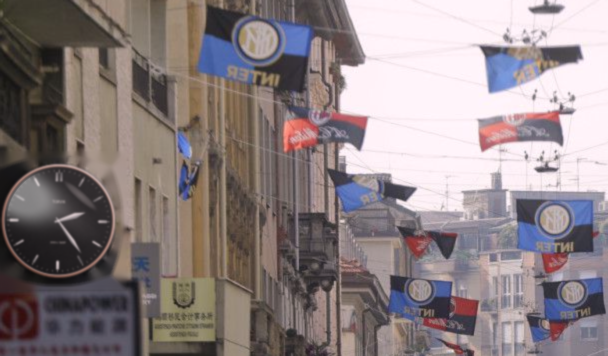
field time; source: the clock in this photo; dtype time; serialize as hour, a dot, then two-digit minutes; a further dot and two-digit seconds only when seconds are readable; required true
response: 2.24
